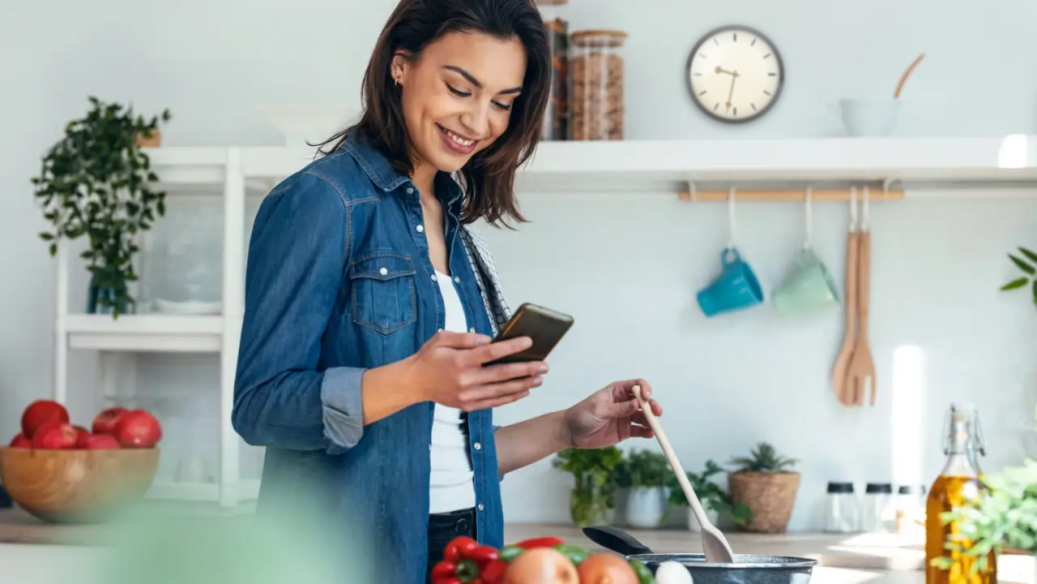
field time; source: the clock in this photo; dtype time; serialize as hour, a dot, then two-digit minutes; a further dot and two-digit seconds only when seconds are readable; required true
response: 9.32
